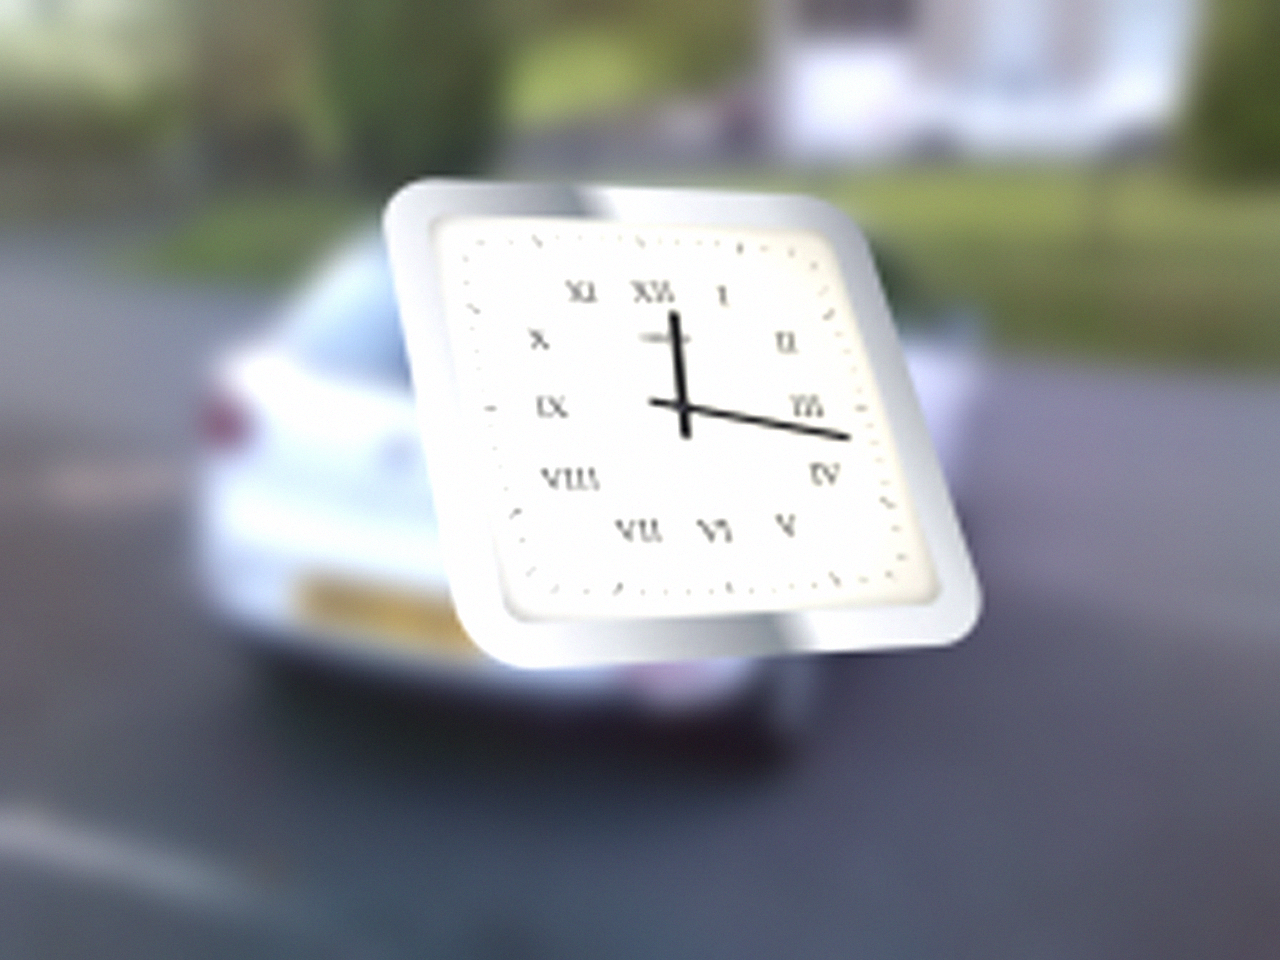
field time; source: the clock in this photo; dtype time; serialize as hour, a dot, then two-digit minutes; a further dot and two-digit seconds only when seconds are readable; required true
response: 12.17
